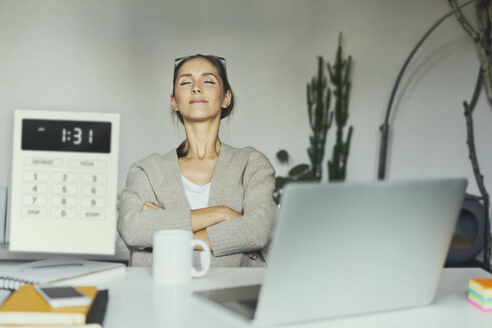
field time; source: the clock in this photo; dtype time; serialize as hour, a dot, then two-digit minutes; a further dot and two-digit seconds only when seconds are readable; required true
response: 1.31
